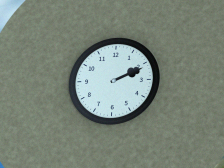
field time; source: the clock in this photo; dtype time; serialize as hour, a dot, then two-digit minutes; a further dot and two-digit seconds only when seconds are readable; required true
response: 2.11
